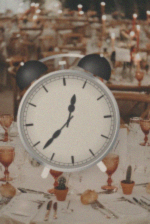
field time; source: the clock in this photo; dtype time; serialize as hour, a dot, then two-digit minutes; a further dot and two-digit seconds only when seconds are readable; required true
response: 12.38
